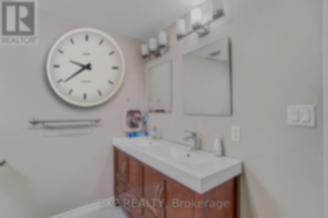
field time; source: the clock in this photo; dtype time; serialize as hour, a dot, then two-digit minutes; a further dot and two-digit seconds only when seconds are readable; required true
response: 9.39
